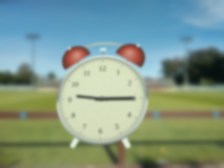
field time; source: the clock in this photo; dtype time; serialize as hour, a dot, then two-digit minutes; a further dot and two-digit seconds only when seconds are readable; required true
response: 9.15
